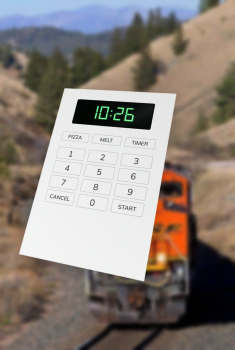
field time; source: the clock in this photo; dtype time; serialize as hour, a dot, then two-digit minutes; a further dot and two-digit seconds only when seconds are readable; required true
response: 10.26
